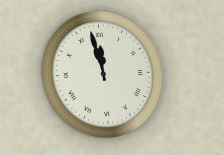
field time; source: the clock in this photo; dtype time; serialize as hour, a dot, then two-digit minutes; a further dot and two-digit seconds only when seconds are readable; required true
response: 11.58
